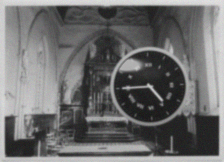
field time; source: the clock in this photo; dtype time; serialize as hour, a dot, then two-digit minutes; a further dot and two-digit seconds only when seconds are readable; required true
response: 4.45
